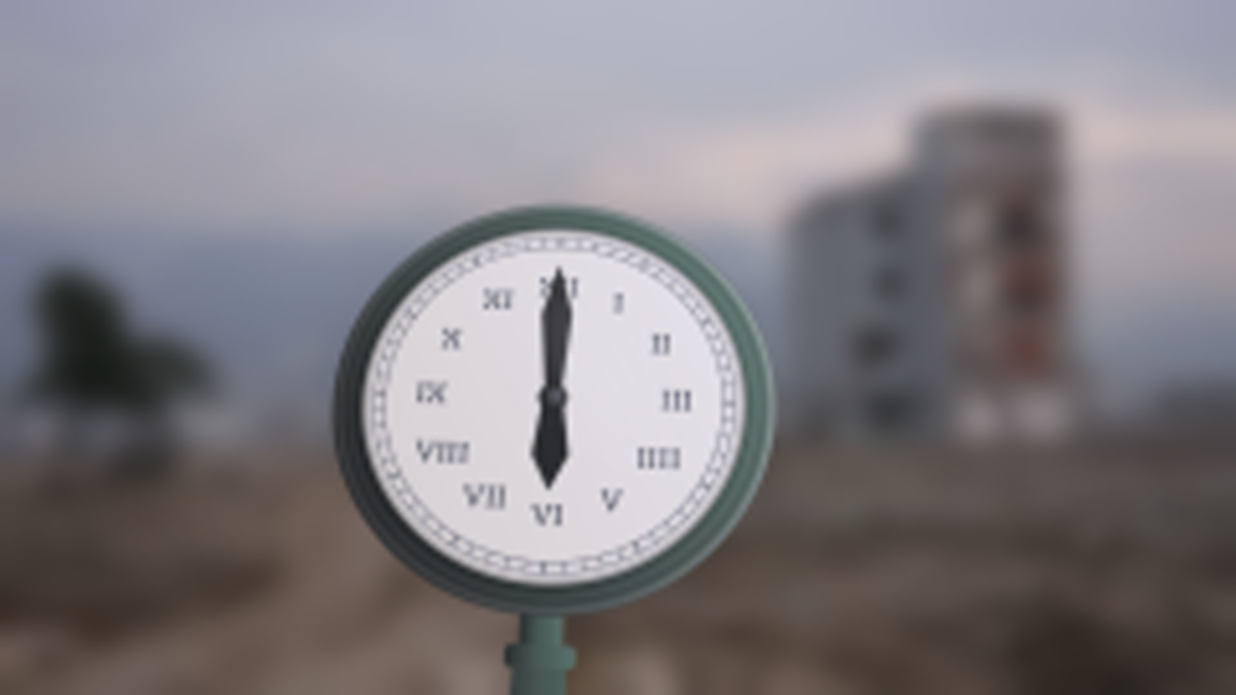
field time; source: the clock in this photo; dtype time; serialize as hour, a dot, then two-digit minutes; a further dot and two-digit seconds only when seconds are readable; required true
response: 6.00
